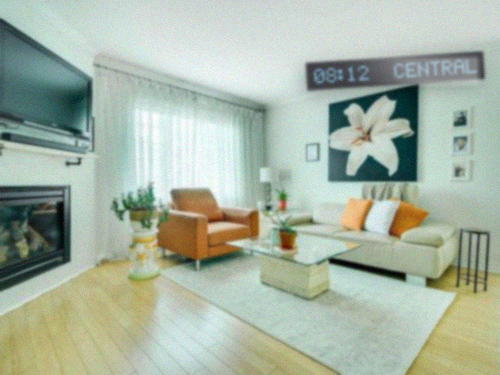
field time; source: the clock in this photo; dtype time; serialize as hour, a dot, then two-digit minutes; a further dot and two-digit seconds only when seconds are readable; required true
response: 8.12
